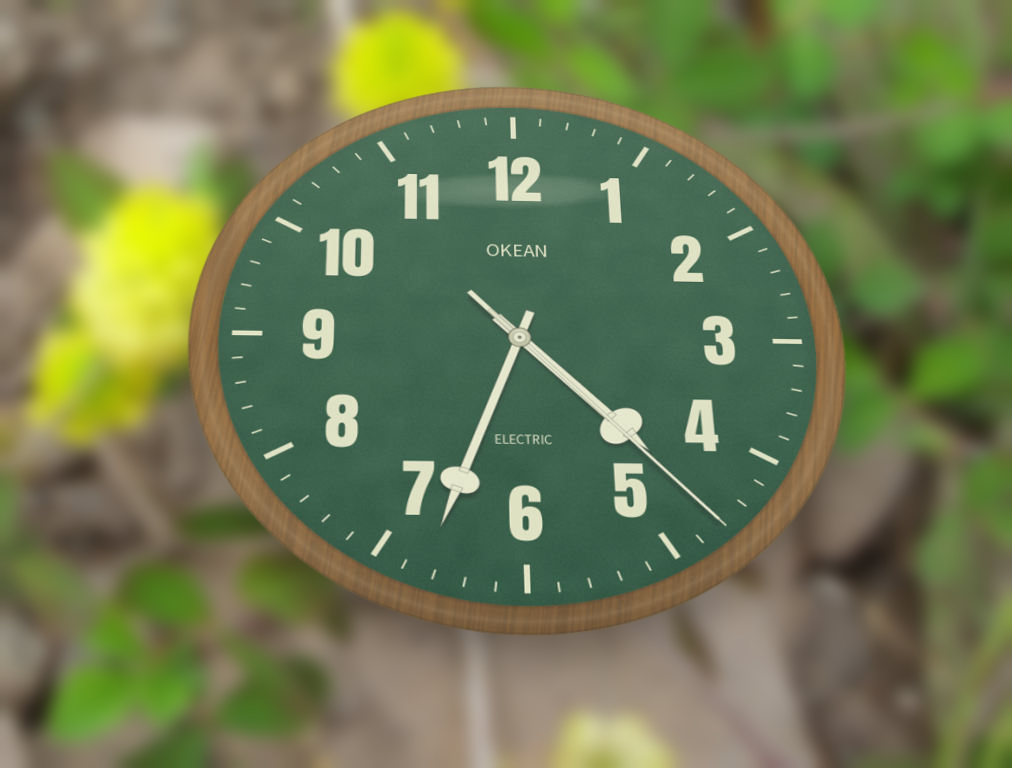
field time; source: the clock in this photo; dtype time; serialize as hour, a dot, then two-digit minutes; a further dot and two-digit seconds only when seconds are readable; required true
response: 4.33.23
